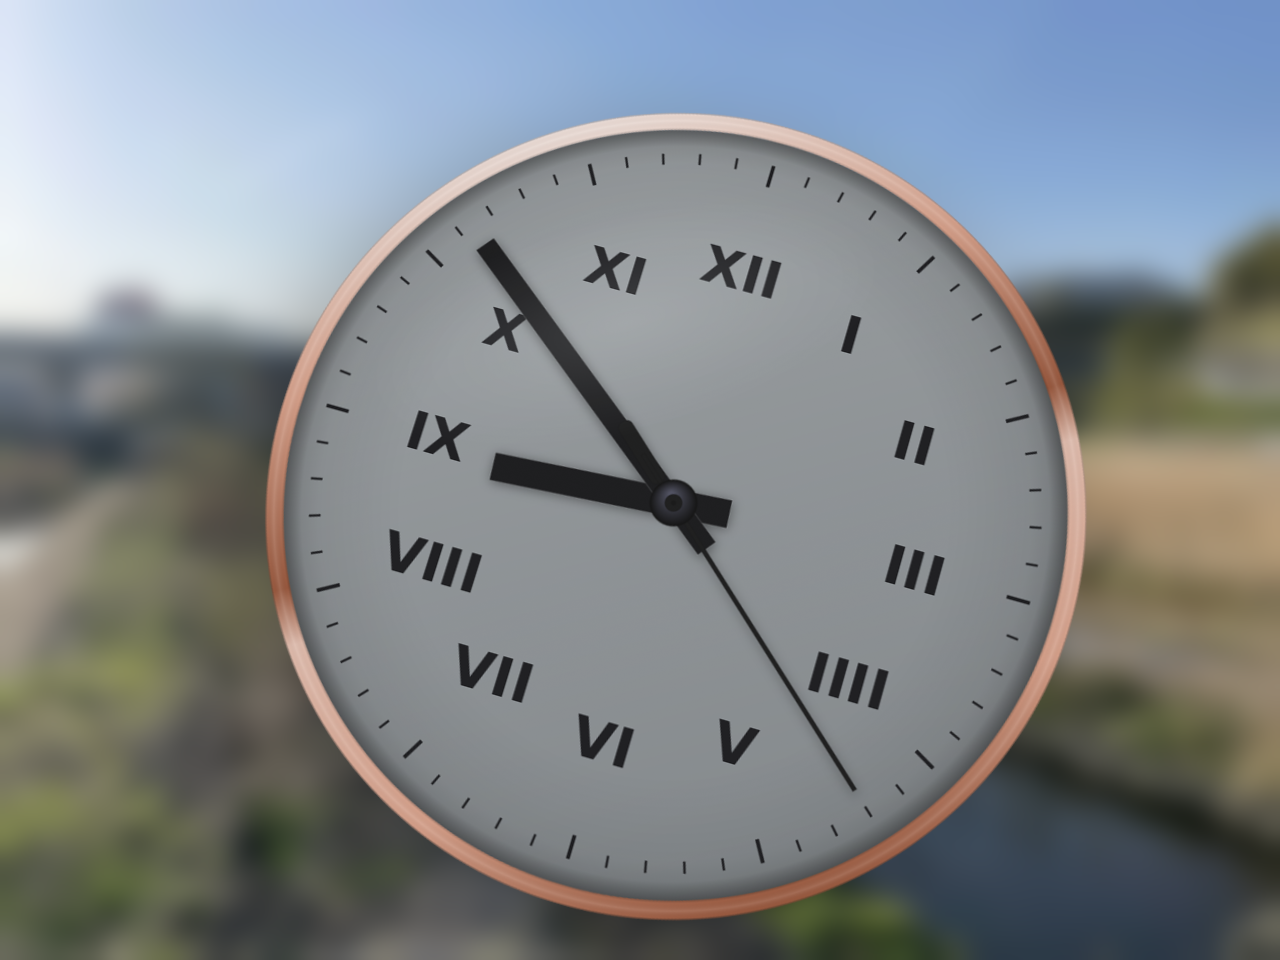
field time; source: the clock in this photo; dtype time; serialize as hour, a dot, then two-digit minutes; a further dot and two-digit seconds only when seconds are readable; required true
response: 8.51.22
